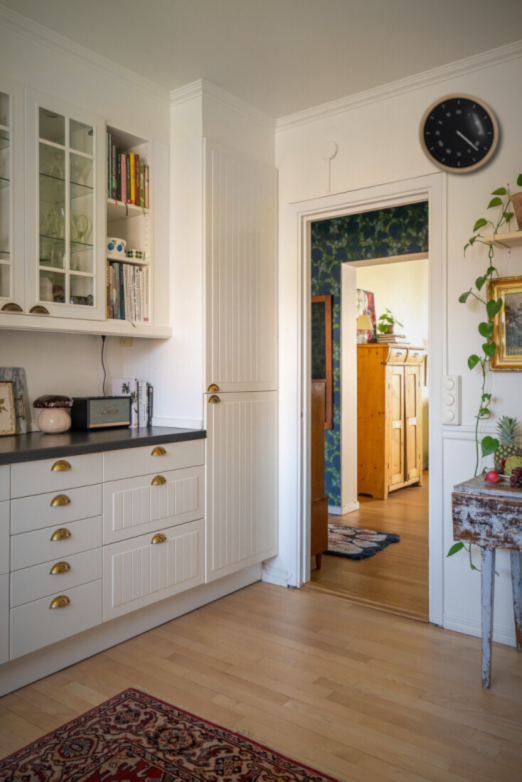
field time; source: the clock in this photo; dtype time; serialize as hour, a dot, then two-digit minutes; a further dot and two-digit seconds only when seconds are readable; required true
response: 4.22
